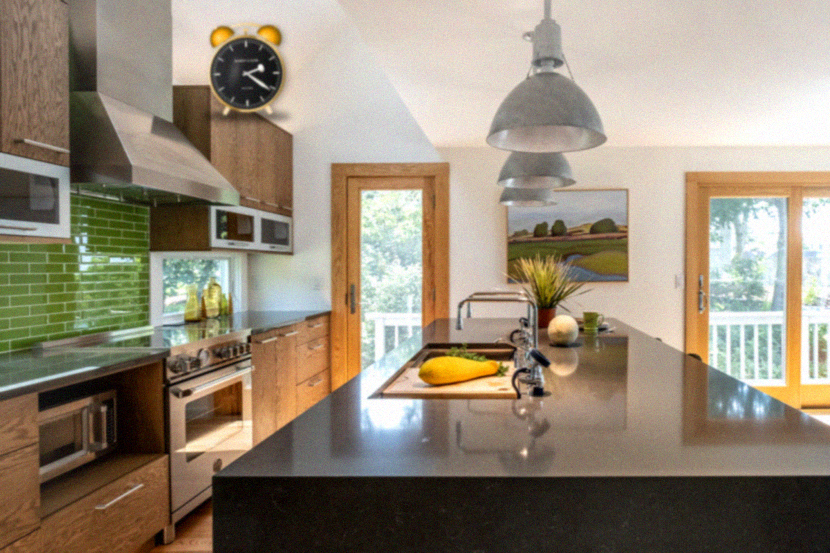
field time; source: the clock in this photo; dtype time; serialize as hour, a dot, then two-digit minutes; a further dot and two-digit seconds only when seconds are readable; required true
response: 2.21
